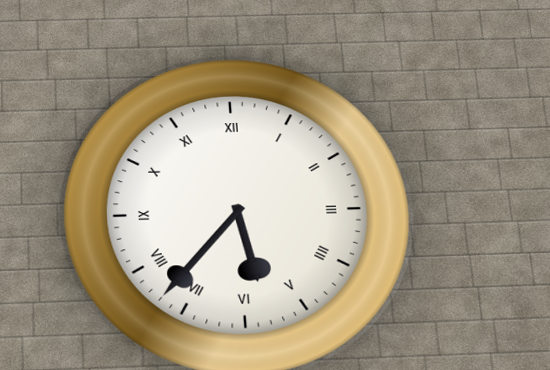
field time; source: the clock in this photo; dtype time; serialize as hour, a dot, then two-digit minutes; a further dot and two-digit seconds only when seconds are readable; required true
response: 5.37
